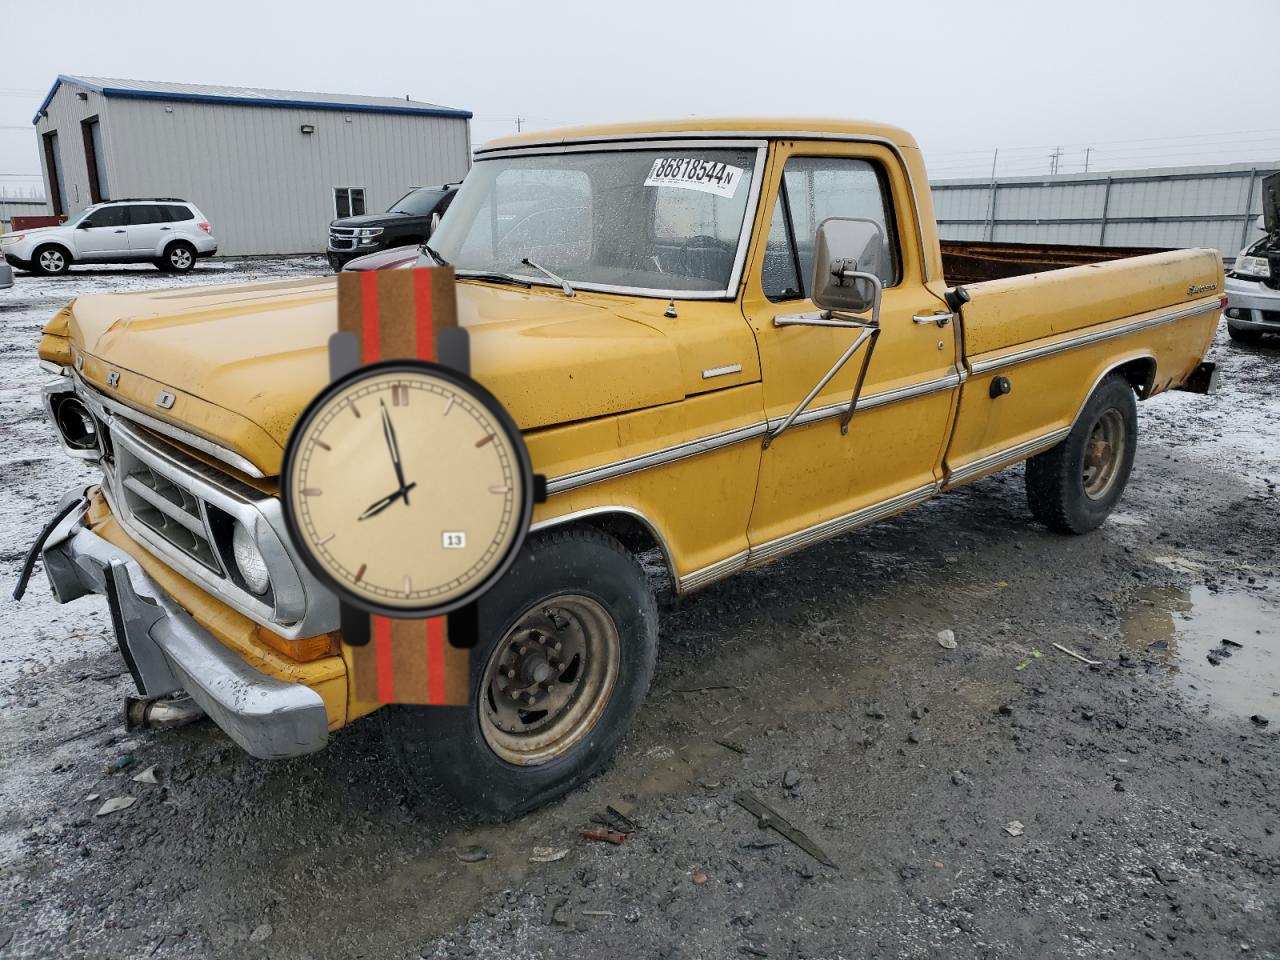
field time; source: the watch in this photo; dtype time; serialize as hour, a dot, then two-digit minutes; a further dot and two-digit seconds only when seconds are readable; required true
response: 7.58
